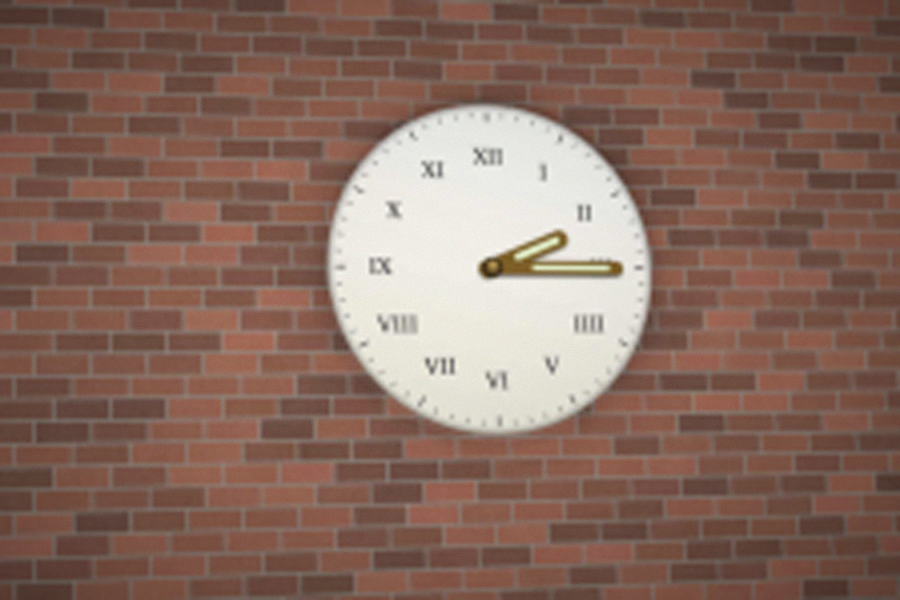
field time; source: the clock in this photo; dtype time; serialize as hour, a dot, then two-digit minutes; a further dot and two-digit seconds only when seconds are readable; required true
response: 2.15
